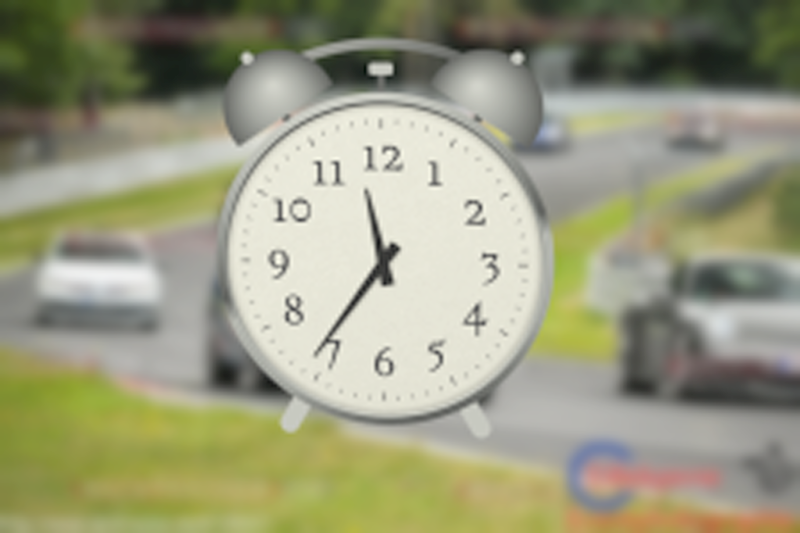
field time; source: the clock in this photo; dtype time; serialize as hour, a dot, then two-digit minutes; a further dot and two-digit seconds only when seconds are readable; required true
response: 11.36
